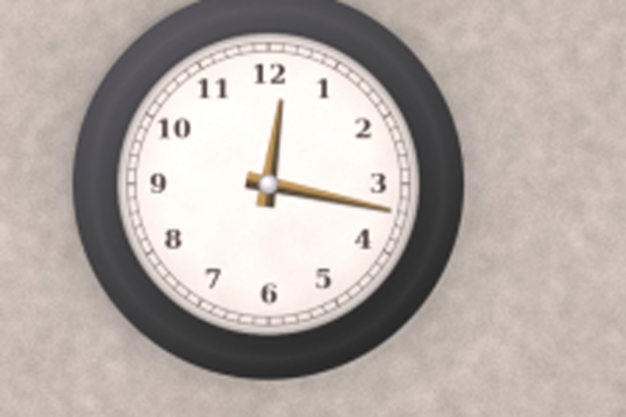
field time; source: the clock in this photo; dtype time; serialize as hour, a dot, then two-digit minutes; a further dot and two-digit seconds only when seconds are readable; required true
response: 12.17
